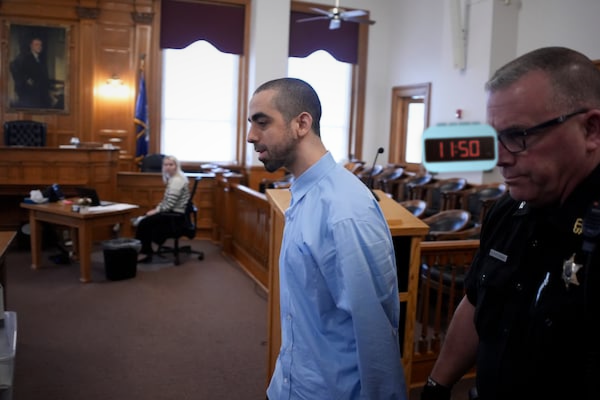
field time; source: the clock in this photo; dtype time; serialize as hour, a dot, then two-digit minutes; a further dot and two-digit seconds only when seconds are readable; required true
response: 11.50
